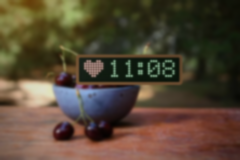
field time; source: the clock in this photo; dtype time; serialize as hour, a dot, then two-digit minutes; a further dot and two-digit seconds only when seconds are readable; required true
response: 11.08
